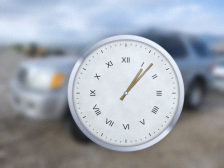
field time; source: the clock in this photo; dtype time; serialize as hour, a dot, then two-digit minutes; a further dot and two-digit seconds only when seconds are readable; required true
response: 1.07
